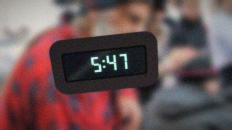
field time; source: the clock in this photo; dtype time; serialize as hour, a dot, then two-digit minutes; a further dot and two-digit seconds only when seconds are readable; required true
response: 5.47
